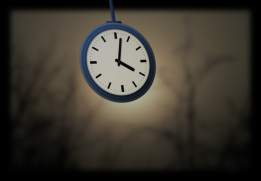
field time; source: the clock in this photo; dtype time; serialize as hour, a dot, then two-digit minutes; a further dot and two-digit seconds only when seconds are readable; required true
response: 4.02
